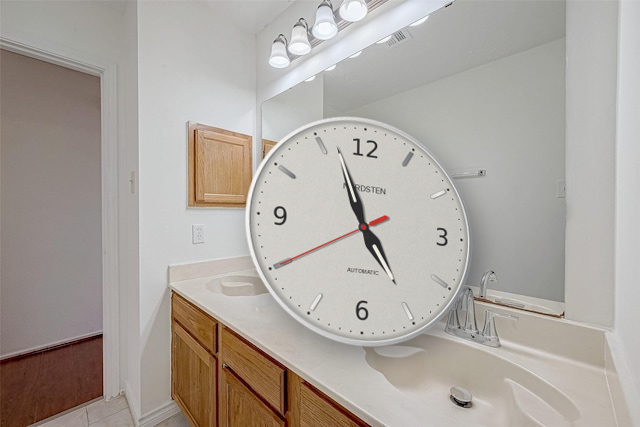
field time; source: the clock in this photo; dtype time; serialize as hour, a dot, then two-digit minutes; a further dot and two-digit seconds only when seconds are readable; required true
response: 4.56.40
